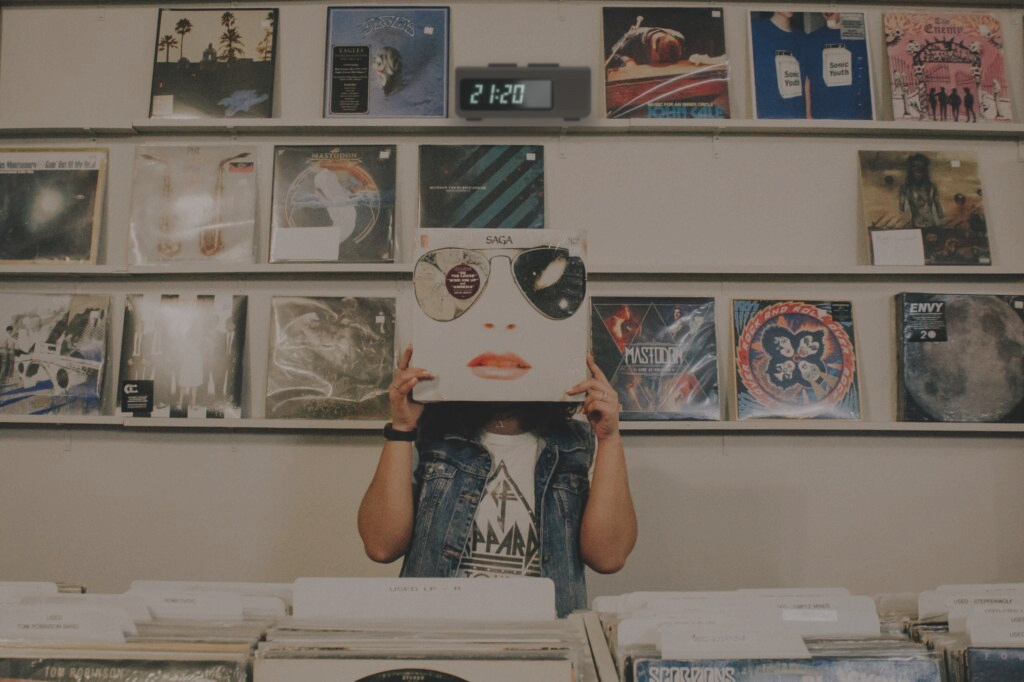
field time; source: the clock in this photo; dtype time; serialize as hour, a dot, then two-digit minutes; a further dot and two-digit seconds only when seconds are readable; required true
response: 21.20
